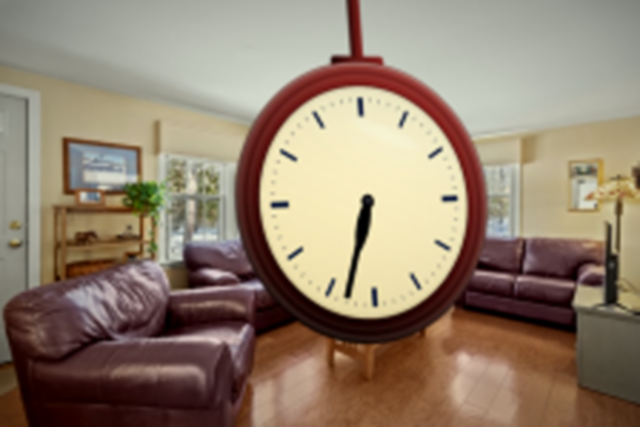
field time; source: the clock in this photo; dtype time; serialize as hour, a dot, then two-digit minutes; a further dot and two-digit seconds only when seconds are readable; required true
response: 6.33
